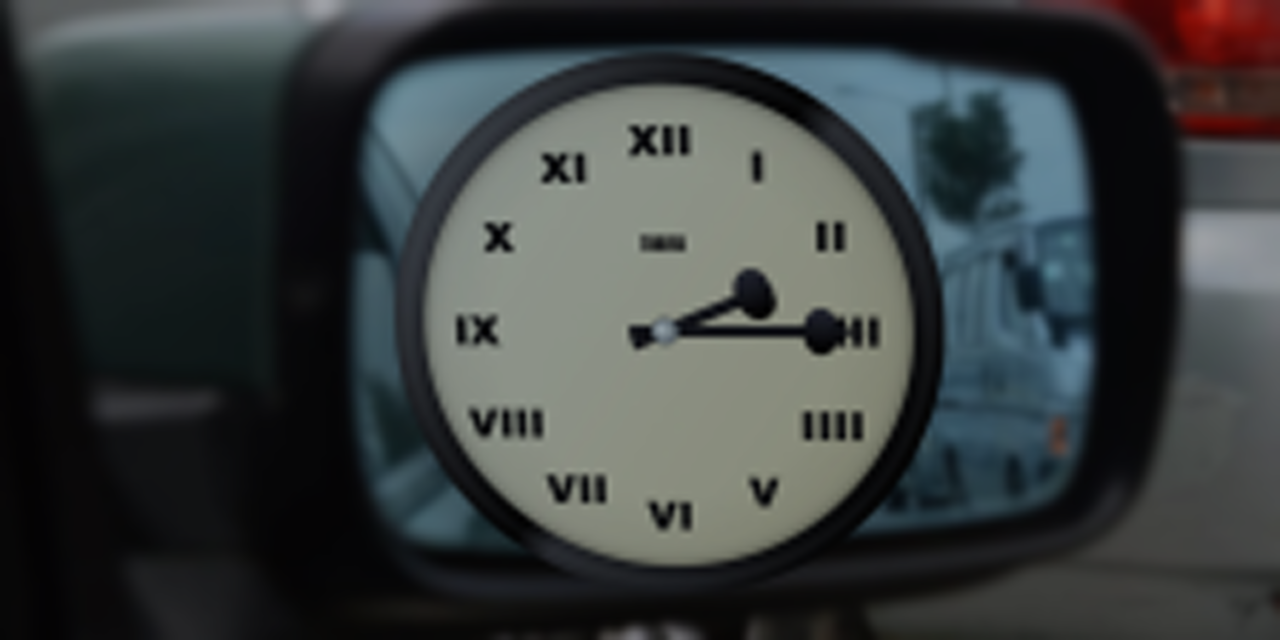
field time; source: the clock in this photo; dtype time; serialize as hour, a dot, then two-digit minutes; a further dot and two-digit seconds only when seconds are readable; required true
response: 2.15
